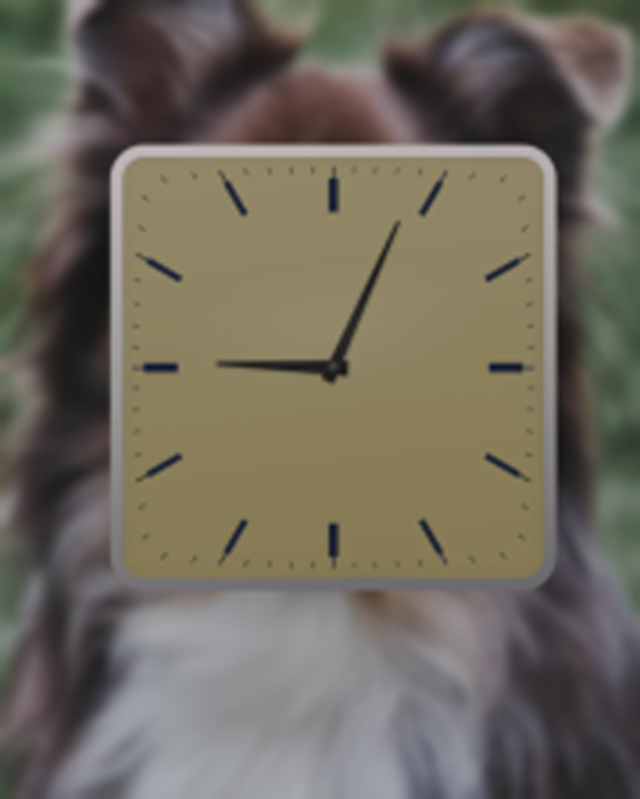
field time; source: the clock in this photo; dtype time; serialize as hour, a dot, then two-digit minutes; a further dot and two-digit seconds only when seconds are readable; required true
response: 9.04
